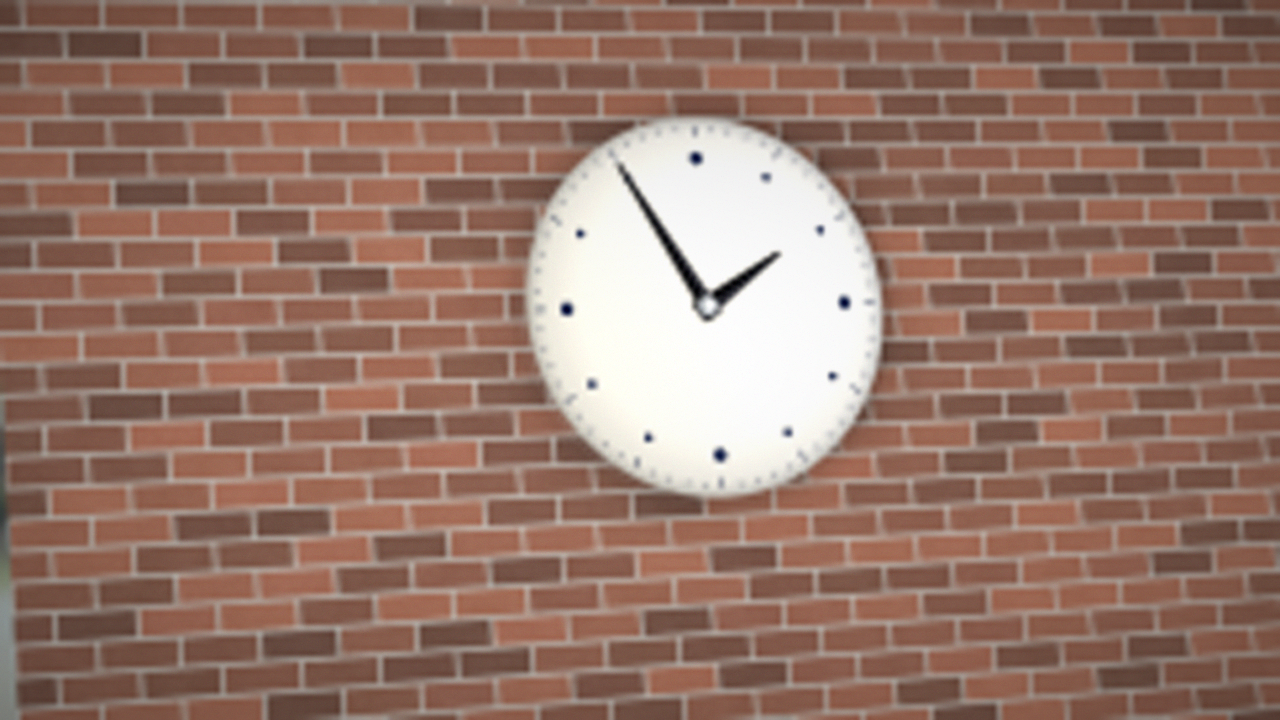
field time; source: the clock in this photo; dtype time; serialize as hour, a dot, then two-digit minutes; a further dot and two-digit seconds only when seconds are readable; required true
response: 1.55
